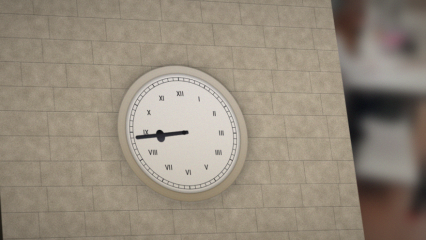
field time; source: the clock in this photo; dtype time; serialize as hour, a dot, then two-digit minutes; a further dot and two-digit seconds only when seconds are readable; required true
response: 8.44
